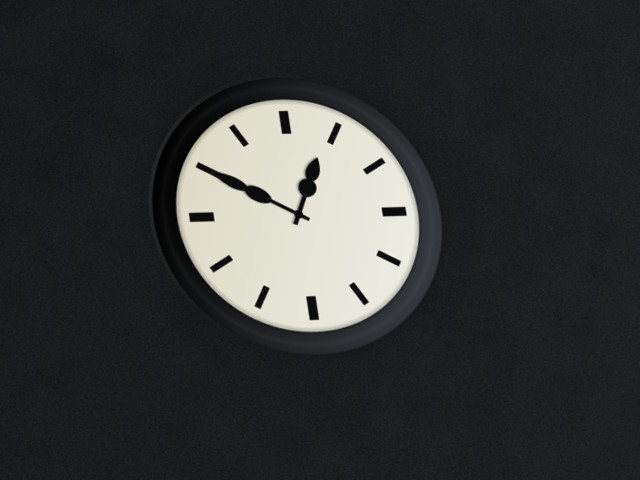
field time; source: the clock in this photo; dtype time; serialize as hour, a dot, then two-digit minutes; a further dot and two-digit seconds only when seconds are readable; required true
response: 12.50
